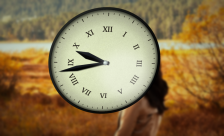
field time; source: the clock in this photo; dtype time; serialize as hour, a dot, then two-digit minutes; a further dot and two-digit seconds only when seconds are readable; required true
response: 9.43
